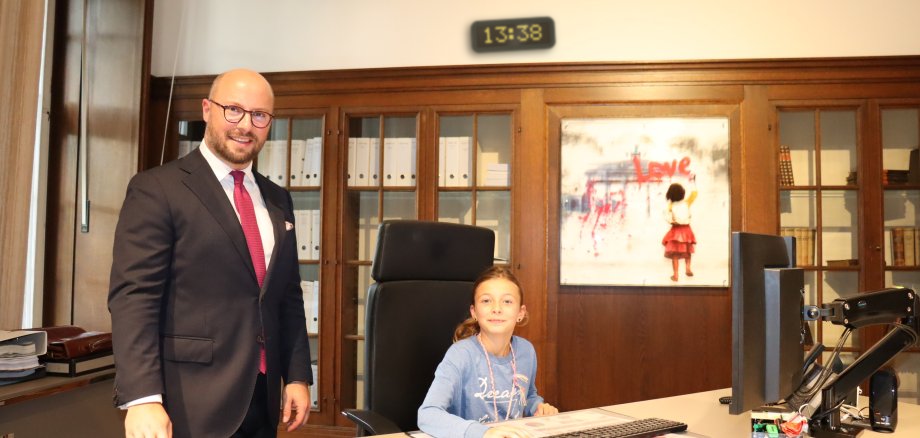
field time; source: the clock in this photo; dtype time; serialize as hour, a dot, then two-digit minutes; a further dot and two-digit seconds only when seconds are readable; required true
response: 13.38
